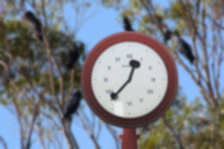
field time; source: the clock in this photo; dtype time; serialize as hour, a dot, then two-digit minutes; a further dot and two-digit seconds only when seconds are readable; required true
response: 12.37
